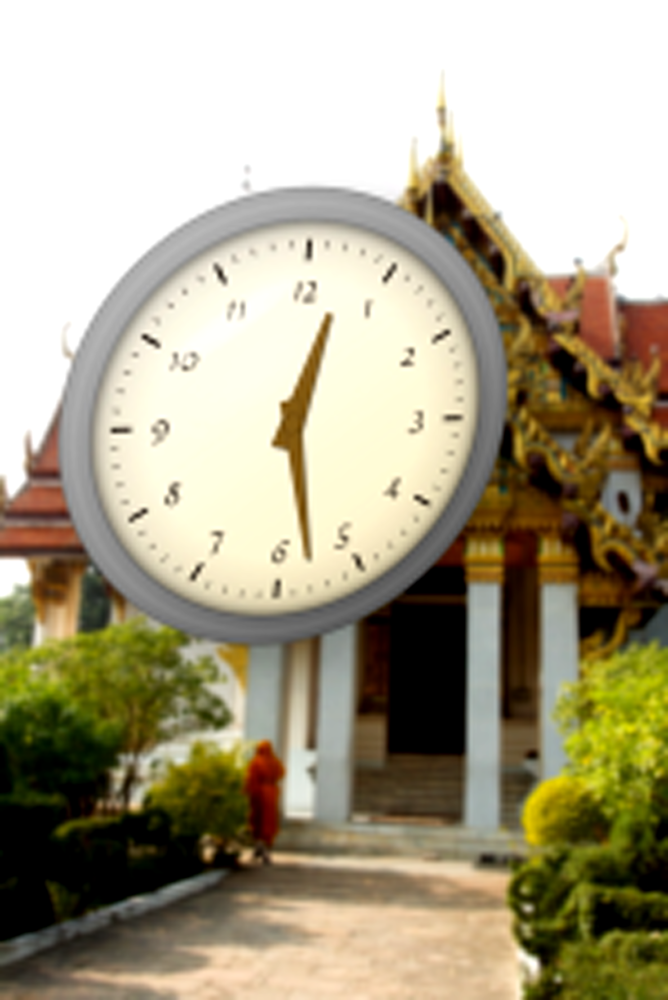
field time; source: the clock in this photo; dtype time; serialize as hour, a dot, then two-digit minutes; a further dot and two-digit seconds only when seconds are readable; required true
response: 12.28
